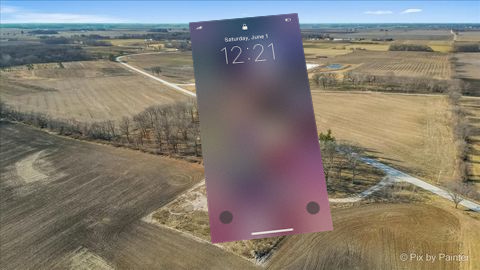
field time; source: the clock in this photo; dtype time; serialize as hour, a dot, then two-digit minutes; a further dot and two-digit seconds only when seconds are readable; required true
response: 12.21
